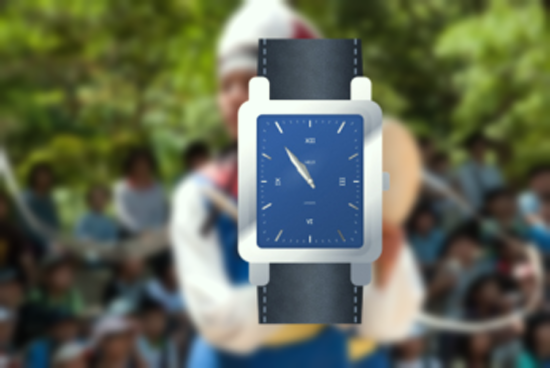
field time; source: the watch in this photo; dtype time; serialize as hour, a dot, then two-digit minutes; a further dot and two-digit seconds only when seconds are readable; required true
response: 10.54
